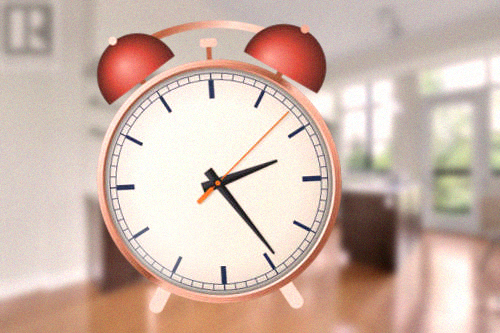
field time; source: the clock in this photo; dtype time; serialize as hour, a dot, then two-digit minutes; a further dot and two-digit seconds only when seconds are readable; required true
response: 2.24.08
